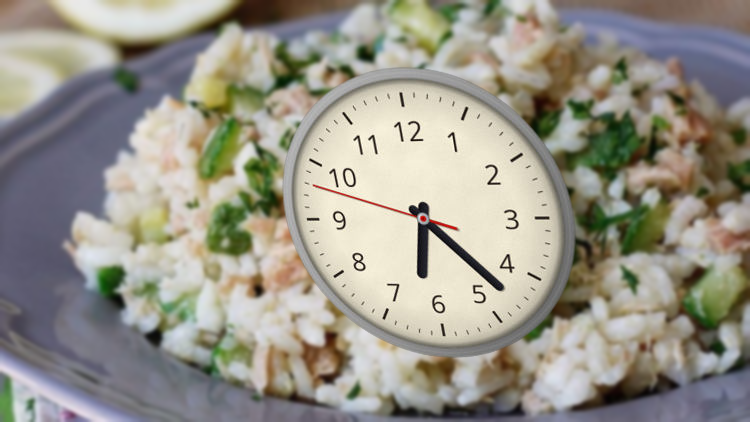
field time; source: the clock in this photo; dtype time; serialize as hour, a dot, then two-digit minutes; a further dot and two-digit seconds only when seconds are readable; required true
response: 6.22.48
